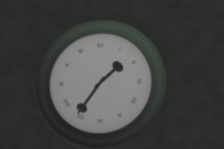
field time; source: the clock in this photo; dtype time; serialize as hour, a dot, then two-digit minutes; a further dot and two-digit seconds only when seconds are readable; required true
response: 1.36
